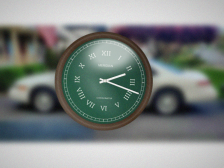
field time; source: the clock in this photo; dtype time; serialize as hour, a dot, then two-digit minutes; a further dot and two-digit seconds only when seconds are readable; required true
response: 2.18
